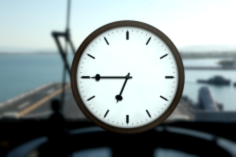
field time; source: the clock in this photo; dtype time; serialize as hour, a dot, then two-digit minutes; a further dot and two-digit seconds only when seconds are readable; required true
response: 6.45
